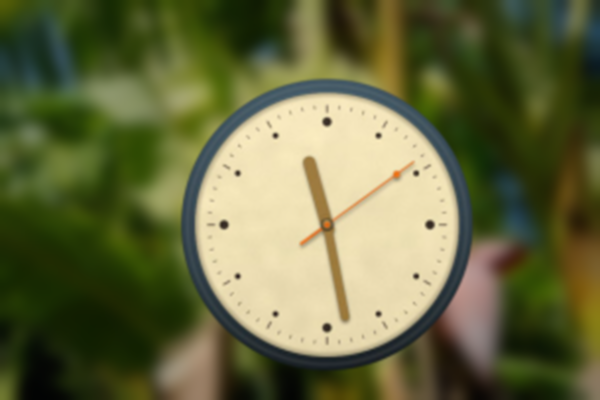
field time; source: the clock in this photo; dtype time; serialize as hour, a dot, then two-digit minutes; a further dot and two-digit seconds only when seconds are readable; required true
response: 11.28.09
